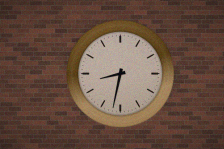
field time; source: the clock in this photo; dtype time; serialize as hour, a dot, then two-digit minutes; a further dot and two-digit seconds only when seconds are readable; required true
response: 8.32
